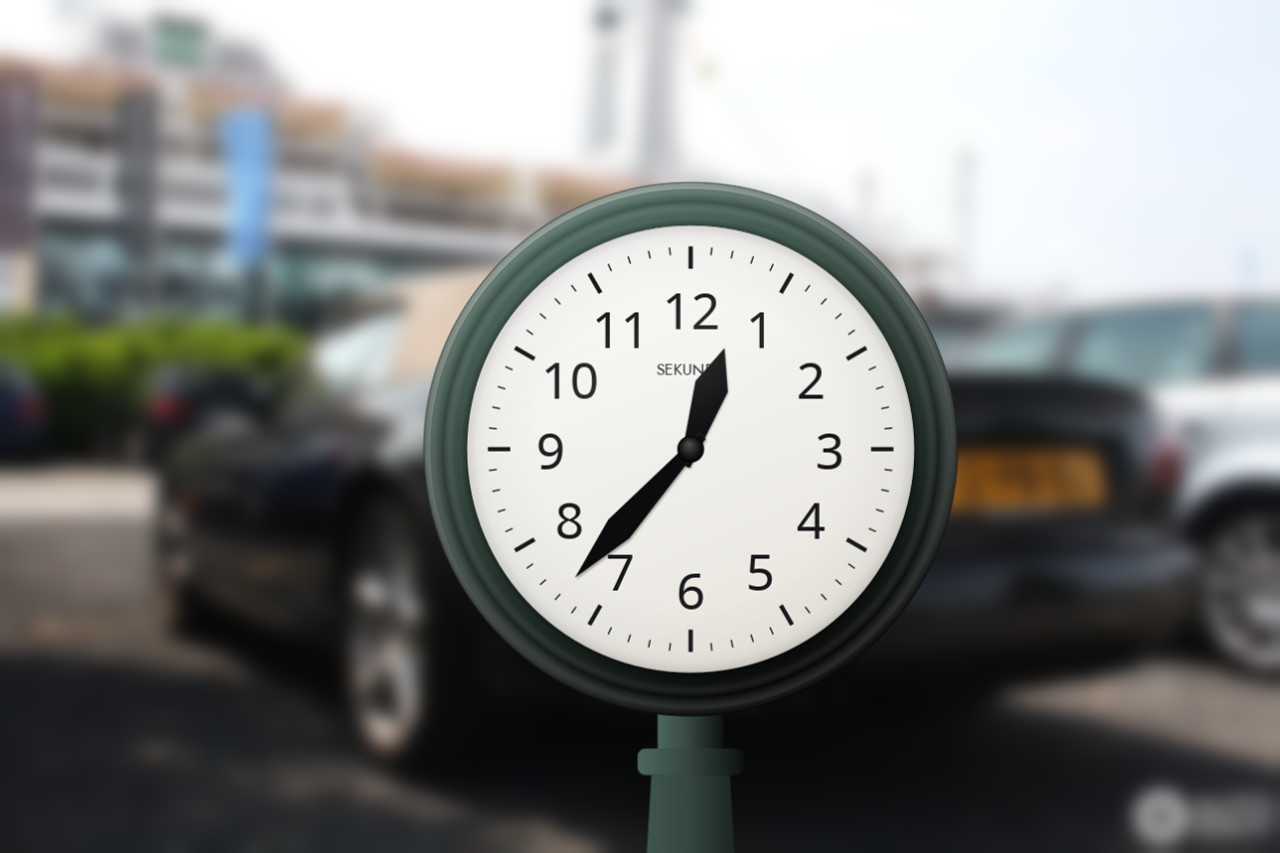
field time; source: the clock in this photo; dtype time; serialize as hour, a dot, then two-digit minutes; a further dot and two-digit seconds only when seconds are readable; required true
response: 12.37
